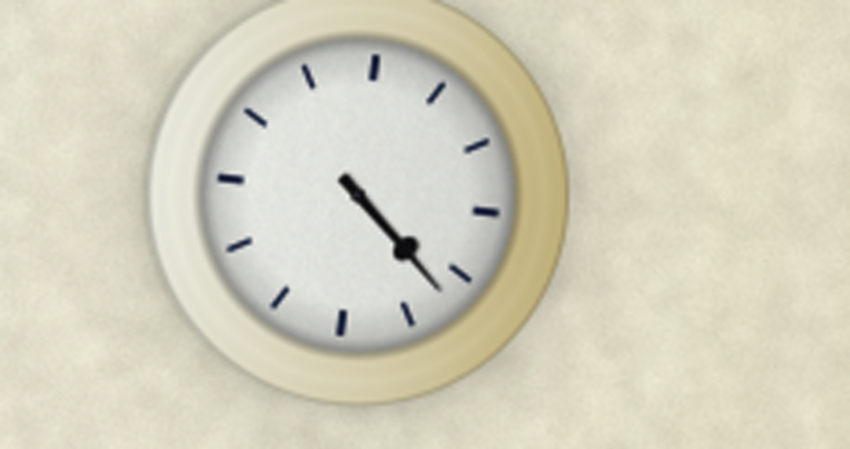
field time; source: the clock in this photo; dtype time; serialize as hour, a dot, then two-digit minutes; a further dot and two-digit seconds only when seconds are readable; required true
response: 4.22
